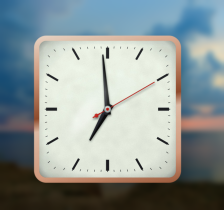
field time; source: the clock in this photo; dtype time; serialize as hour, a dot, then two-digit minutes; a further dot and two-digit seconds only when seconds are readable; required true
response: 6.59.10
